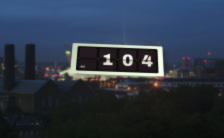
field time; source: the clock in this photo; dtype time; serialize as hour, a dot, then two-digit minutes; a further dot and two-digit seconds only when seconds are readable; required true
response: 1.04
